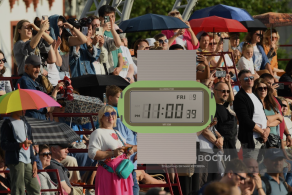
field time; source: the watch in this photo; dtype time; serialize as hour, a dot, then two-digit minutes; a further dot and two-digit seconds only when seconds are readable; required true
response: 11.00.39
